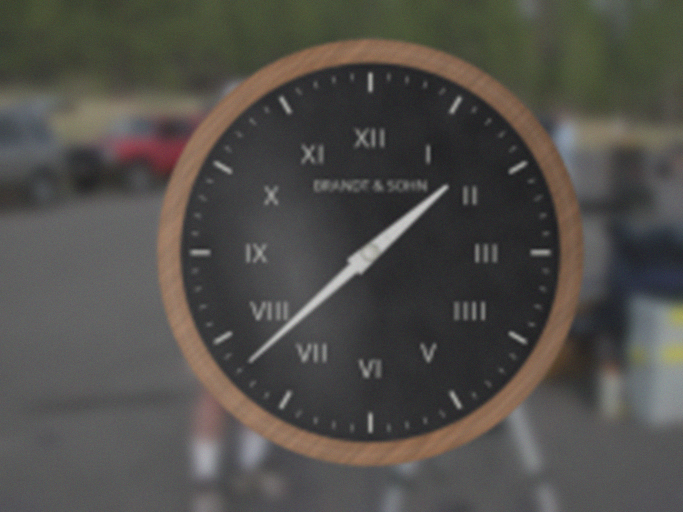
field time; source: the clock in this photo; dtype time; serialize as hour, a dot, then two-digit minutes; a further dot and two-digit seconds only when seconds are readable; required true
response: 1.38
